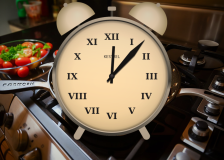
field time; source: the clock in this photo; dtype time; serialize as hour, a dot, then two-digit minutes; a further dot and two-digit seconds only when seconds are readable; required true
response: 12.07
